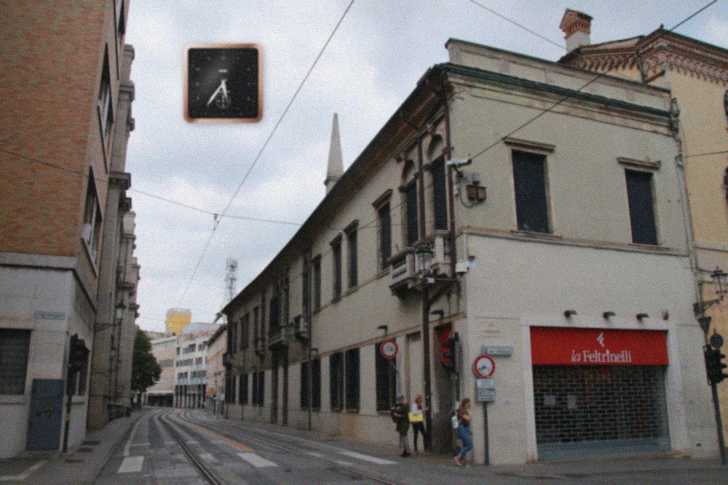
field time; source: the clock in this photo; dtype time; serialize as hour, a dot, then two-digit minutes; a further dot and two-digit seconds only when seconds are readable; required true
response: 5.36
